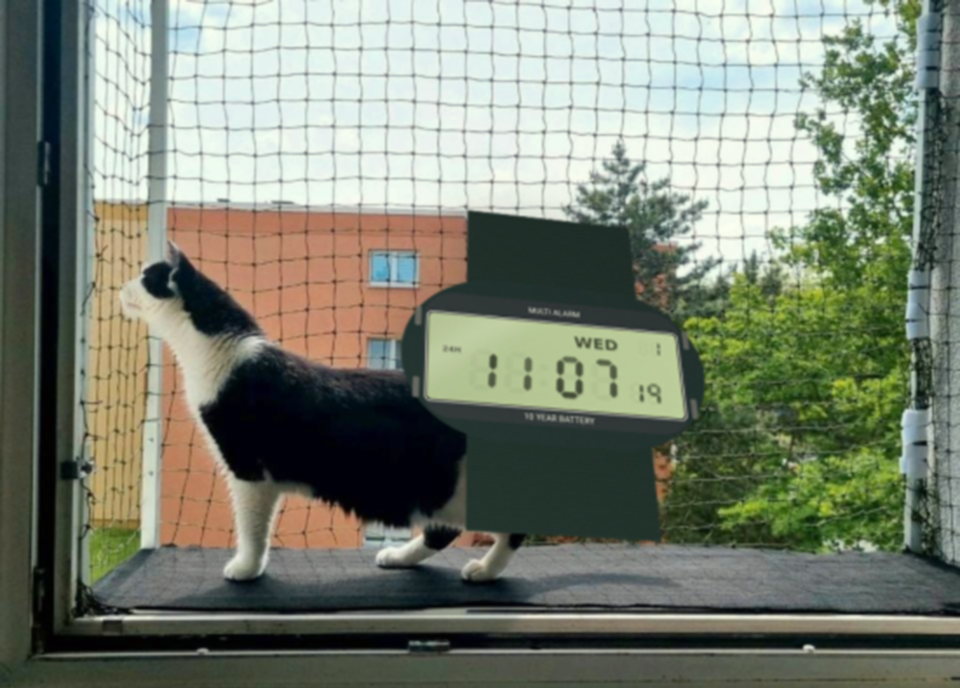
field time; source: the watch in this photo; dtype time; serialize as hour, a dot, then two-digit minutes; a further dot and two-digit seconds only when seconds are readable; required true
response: 11.07.19
